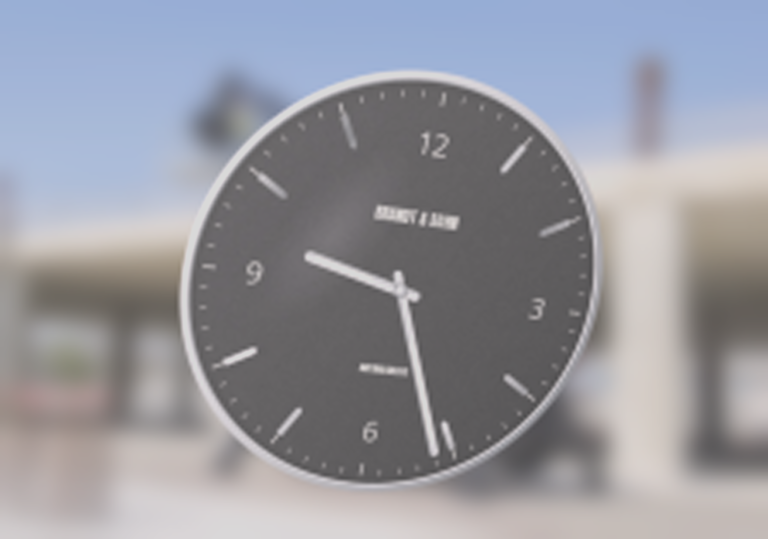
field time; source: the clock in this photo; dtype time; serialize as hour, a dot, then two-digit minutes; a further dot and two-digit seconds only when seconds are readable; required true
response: 9.26
